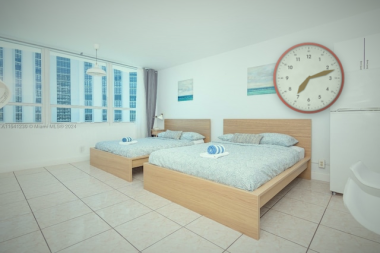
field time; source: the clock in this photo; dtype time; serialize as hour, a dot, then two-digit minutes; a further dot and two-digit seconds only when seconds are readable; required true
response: 7.12
